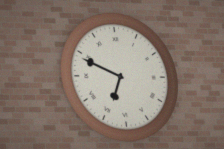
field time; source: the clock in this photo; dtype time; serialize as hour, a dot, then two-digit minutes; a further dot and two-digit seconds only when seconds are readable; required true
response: 6.49
